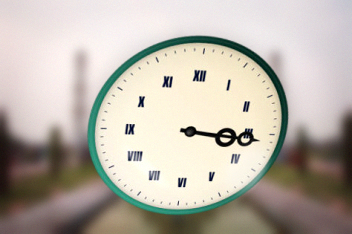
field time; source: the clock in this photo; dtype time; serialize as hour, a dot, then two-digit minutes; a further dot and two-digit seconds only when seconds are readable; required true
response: 3.16
